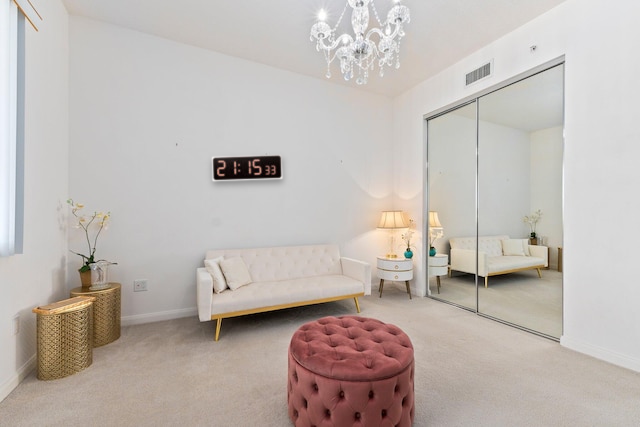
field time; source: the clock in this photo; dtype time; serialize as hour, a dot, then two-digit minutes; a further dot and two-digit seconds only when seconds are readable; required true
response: 21.15
